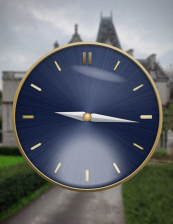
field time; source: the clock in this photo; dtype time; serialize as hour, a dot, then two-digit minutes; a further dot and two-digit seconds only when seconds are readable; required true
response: 9.16
